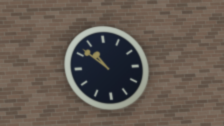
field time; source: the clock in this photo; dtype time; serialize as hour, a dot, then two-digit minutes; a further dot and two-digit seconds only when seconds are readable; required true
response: 10.52
